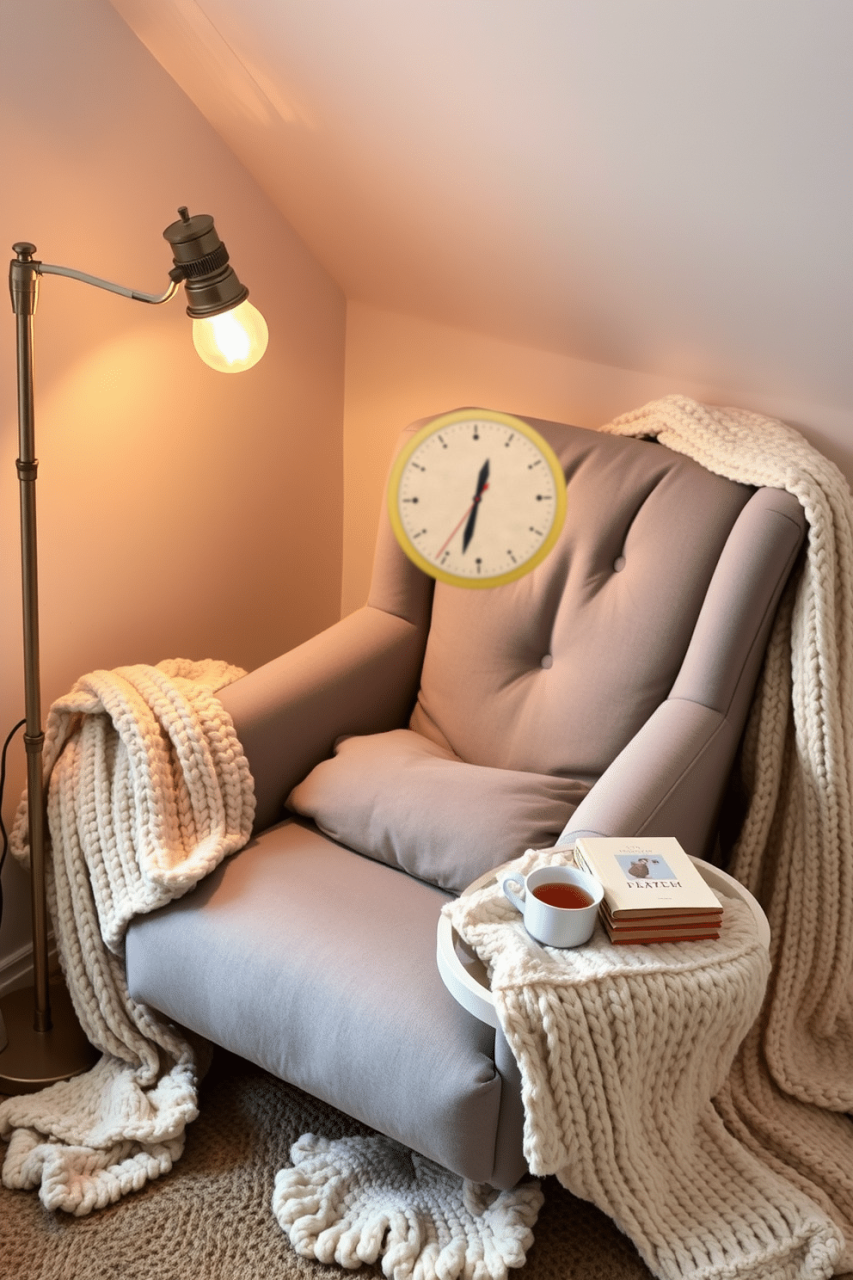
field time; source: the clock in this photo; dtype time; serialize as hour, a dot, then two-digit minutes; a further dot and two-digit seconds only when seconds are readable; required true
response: 12.32.36
